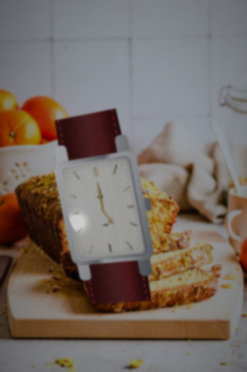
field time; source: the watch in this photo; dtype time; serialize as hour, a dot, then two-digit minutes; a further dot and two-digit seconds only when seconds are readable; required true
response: 5.00
